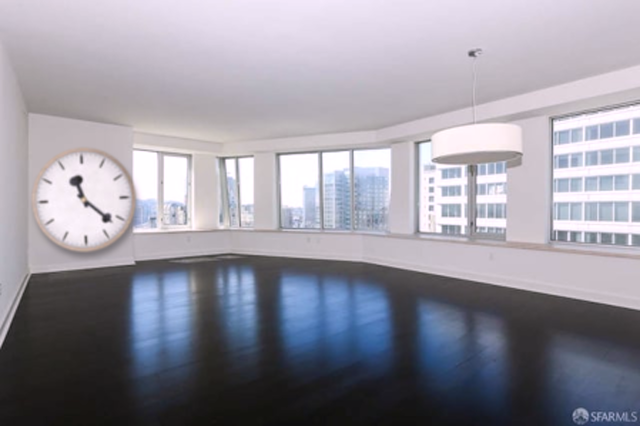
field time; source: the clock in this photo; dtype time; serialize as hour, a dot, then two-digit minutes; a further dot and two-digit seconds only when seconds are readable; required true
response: 11.22
